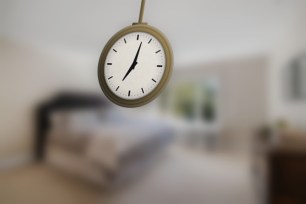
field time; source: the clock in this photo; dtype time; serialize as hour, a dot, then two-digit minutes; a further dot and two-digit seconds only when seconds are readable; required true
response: 7.02
